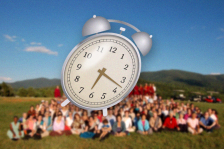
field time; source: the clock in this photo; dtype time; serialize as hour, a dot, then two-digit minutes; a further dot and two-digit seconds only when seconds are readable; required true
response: 6.18
